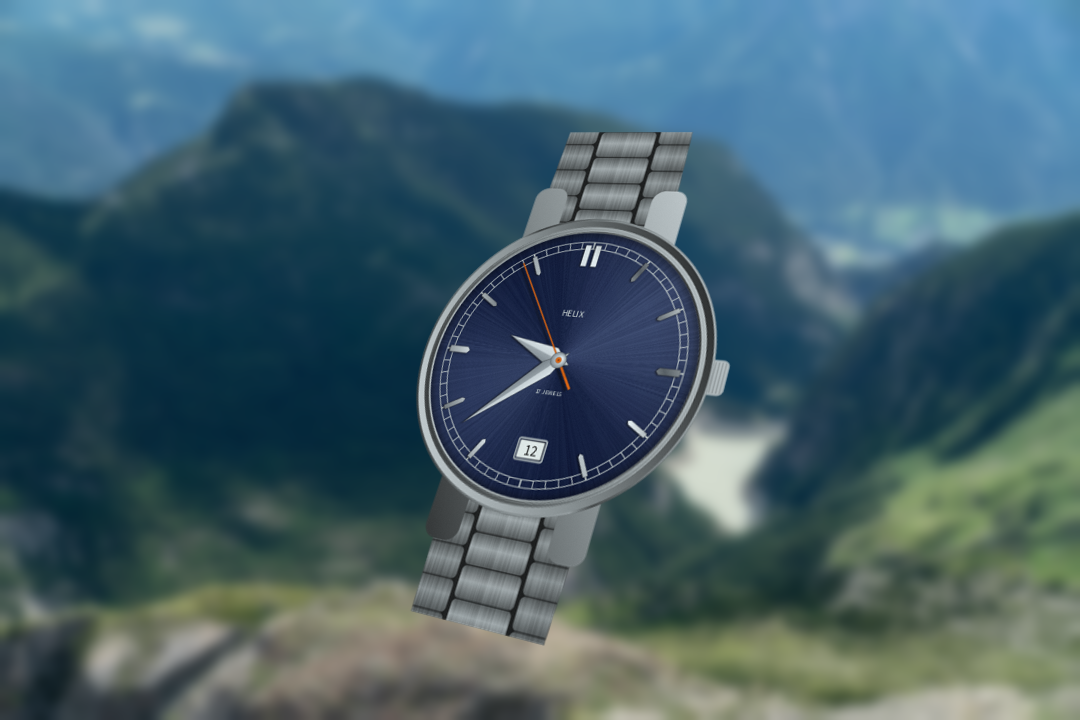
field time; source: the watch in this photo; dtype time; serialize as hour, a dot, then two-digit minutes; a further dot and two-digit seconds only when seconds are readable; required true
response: 9.37.54
